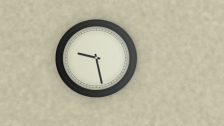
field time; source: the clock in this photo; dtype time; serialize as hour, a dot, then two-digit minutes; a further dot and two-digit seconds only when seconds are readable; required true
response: 9.28
